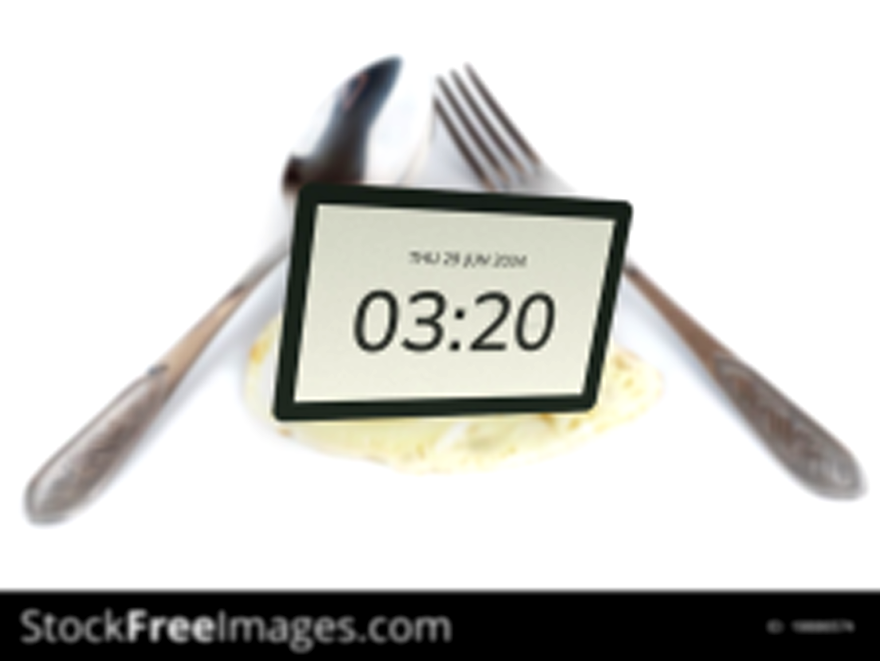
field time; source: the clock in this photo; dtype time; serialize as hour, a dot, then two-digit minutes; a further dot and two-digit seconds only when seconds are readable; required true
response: 3.20
